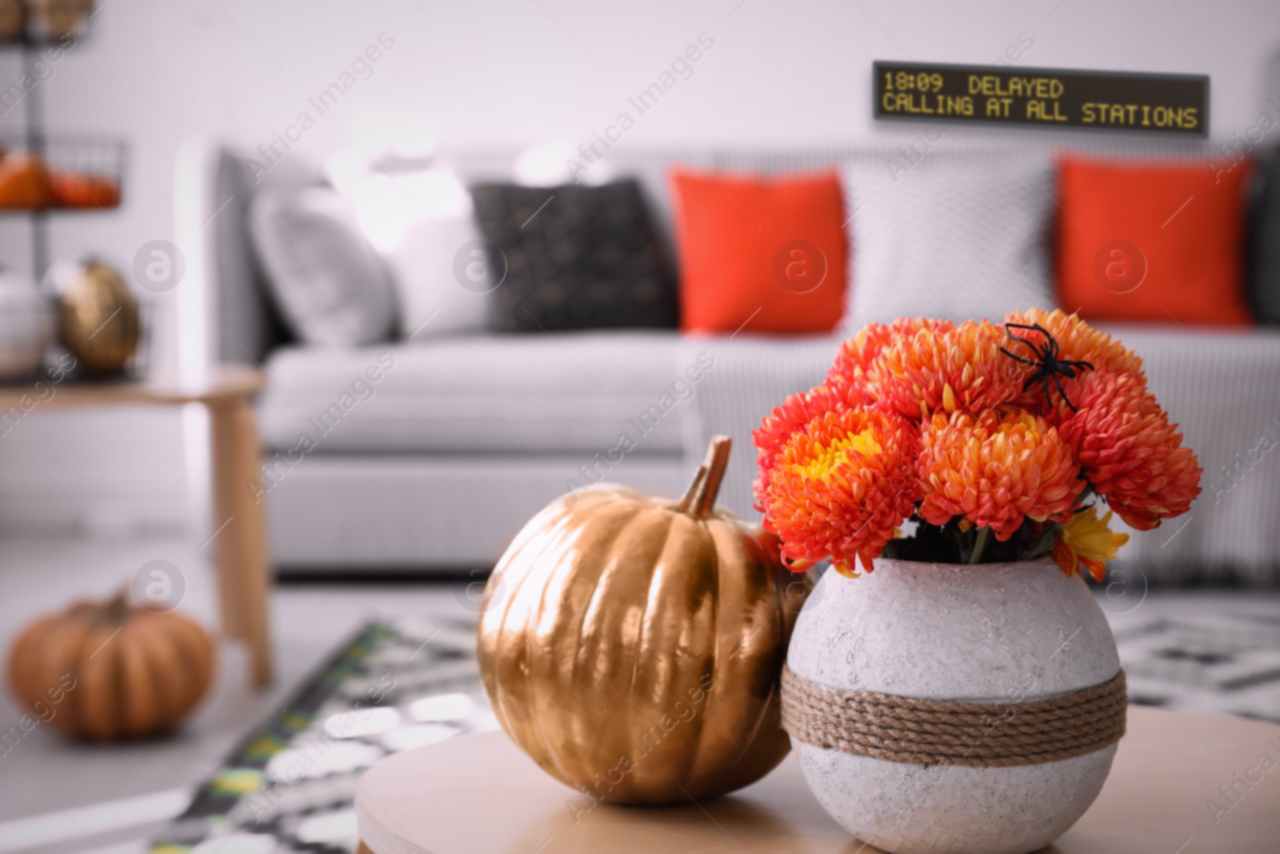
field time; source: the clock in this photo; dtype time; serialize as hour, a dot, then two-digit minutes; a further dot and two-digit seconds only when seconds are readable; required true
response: 18.09
